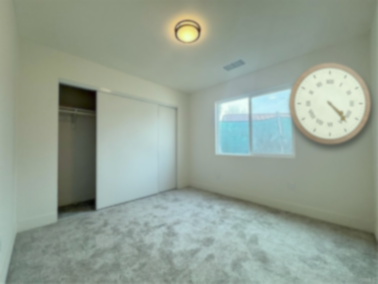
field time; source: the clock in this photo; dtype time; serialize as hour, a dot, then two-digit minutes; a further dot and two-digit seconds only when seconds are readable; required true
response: 4.23
